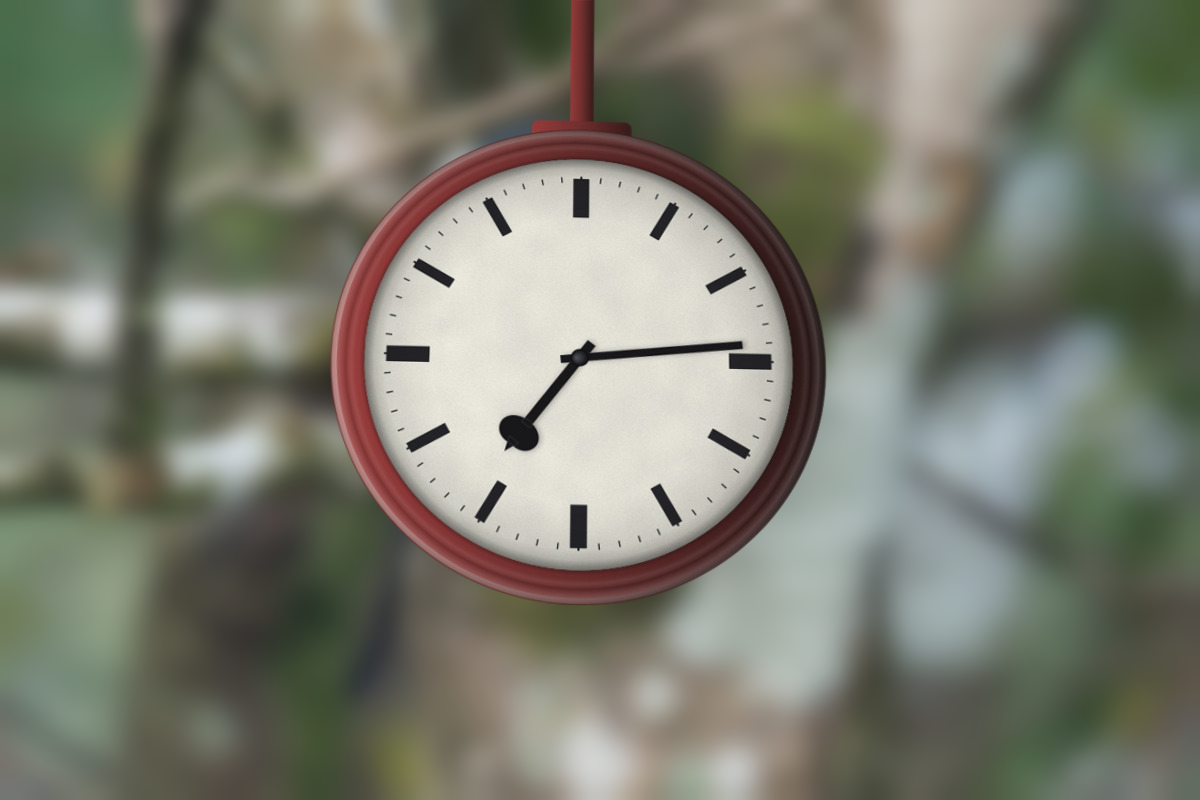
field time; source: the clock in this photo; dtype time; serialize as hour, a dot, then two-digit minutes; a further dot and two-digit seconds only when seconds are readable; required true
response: 7.14
